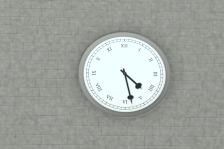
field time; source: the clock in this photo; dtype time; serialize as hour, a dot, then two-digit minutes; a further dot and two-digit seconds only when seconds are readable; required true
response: 4.28
